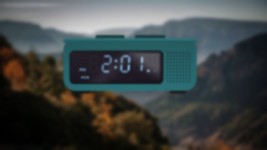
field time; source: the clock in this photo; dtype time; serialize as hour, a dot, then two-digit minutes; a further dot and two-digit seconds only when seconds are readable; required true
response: 2.01
